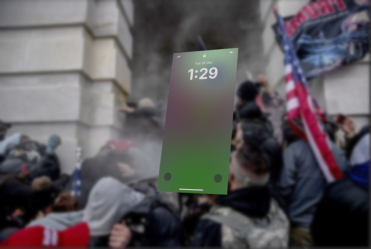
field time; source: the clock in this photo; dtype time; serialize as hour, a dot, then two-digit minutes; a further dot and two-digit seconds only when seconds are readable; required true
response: 1.29
